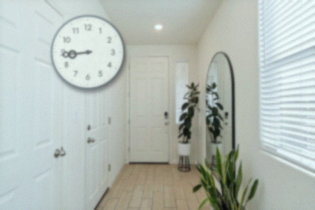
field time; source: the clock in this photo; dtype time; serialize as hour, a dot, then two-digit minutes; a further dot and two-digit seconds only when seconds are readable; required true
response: 8.44
